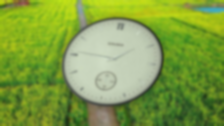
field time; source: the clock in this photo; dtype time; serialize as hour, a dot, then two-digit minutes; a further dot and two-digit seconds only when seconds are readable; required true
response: 1.46
